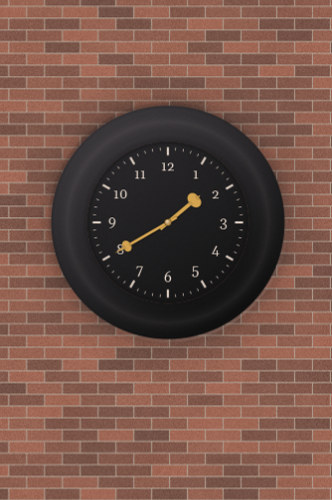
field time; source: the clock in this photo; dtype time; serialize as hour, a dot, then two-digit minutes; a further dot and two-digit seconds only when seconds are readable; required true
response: 1.40
